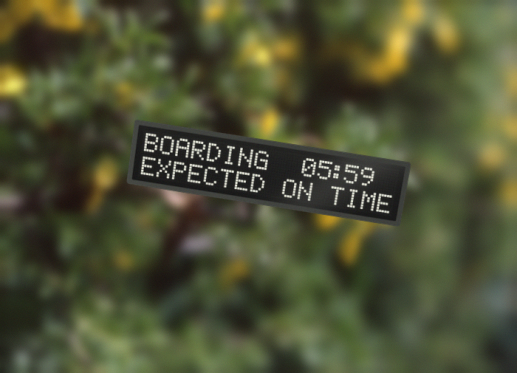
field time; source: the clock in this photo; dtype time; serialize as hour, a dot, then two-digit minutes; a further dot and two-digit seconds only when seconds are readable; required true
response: 5.59
